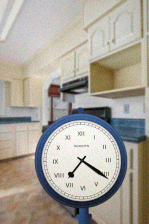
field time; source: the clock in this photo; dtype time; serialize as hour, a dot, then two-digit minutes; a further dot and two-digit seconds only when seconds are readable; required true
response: 7.21
